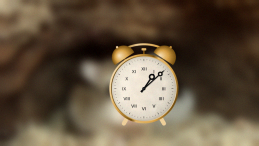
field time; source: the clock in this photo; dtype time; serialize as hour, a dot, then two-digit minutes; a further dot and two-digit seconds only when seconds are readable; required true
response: 1.08
